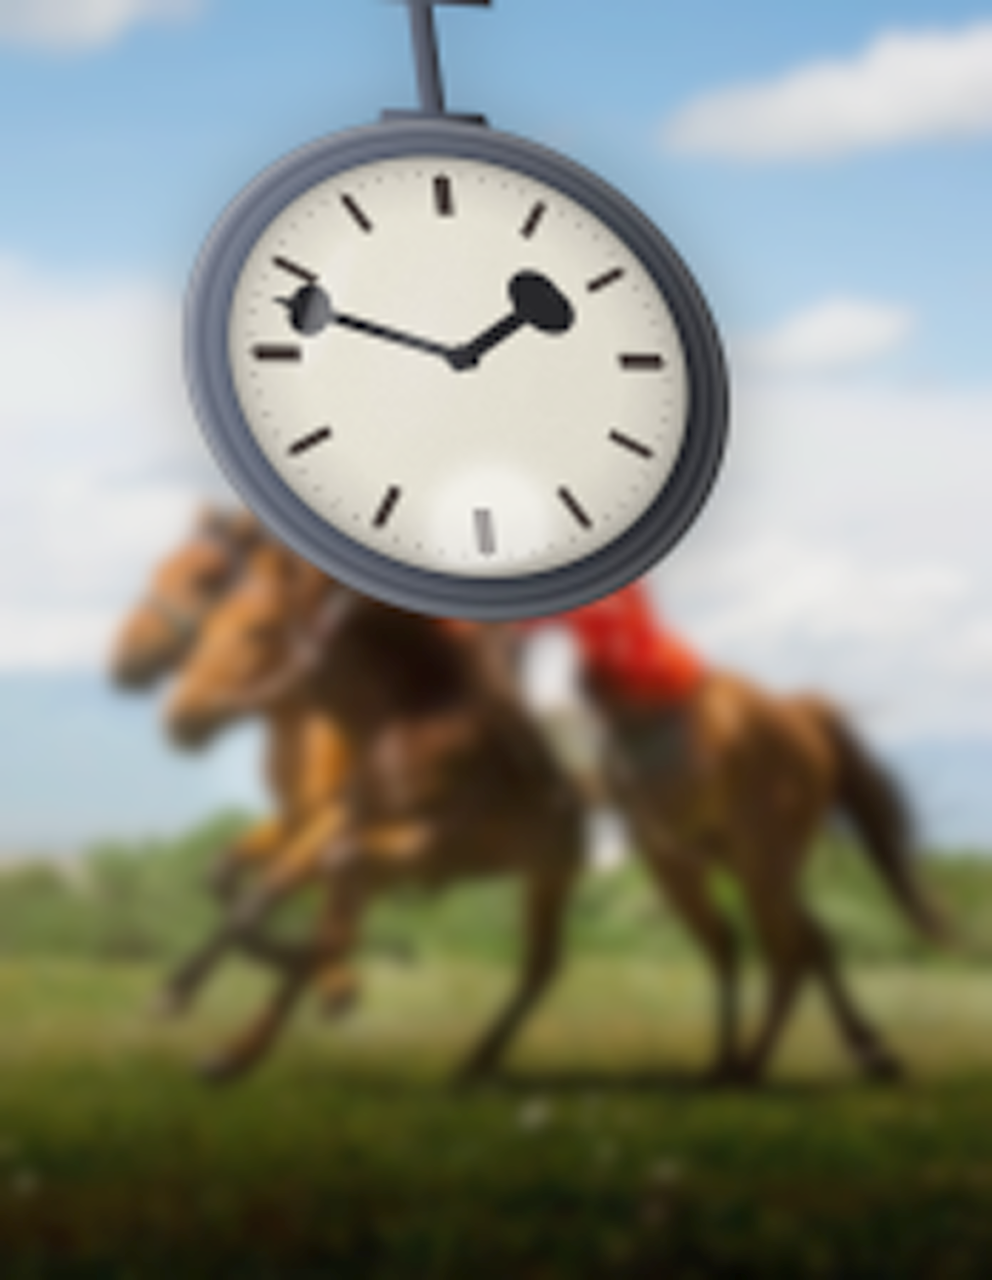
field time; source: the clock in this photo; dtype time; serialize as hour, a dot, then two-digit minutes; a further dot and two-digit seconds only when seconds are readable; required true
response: 1.48
